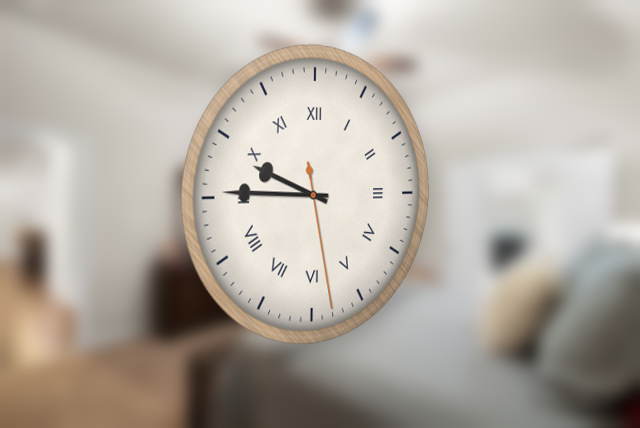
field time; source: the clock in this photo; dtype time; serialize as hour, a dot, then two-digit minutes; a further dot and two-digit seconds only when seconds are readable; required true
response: 9.45.28
